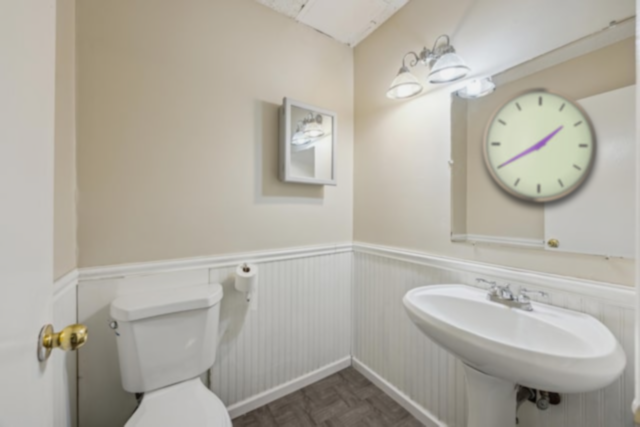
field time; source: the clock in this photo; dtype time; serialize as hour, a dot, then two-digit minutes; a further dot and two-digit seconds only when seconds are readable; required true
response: 1.40
